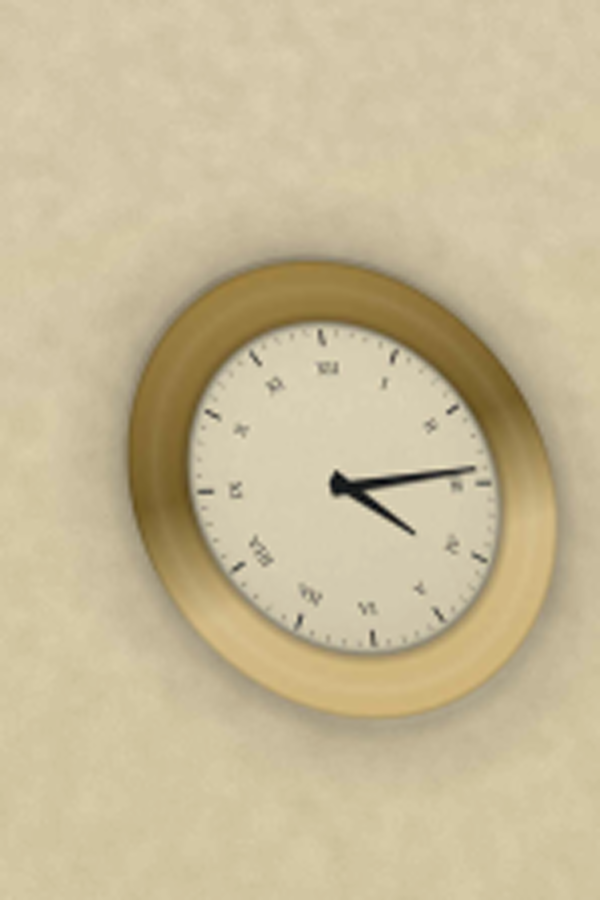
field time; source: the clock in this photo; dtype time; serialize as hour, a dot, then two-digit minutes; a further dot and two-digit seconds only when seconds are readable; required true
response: 4.14
